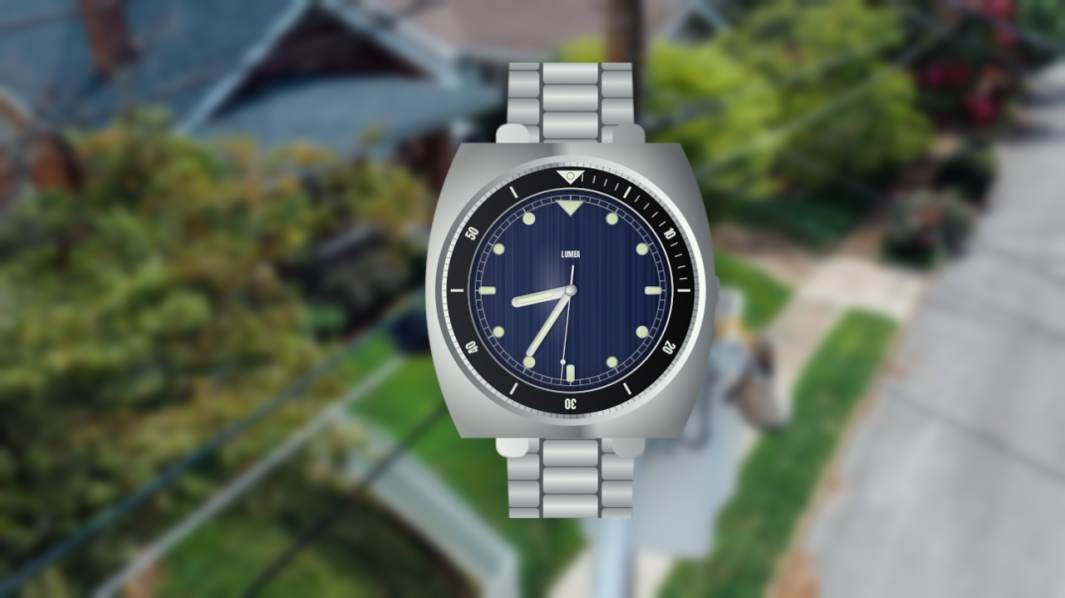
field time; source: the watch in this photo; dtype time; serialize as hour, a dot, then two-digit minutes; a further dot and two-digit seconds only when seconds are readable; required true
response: 8.35.31
